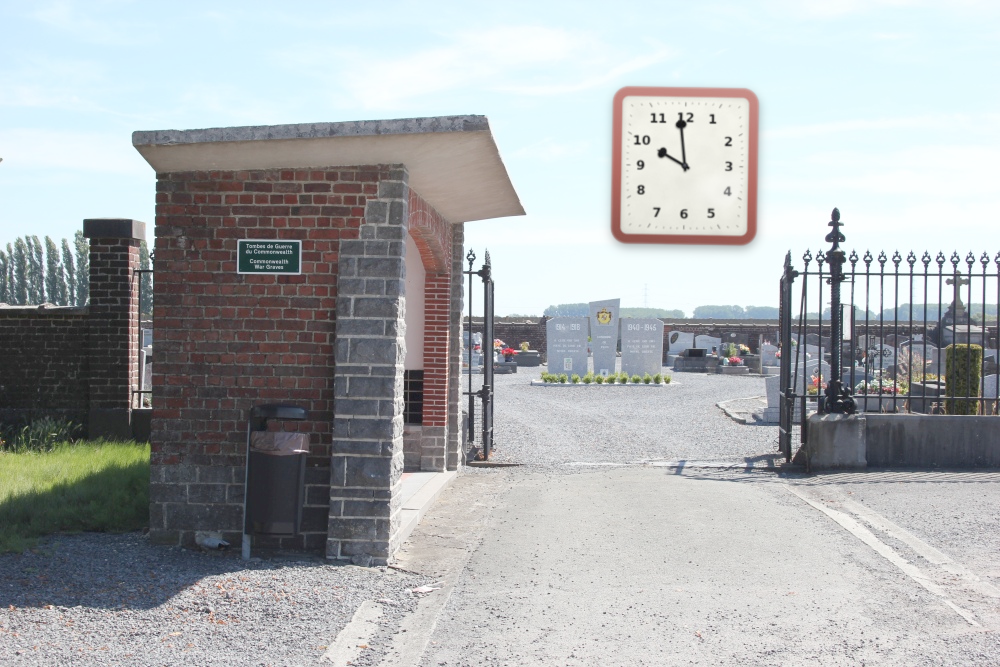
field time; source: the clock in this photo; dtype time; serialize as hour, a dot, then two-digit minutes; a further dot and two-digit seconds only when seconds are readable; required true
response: 9.59
